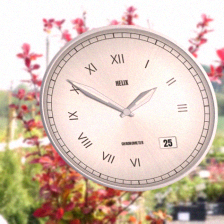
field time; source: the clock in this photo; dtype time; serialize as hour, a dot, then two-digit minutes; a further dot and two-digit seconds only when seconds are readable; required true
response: 1.51
